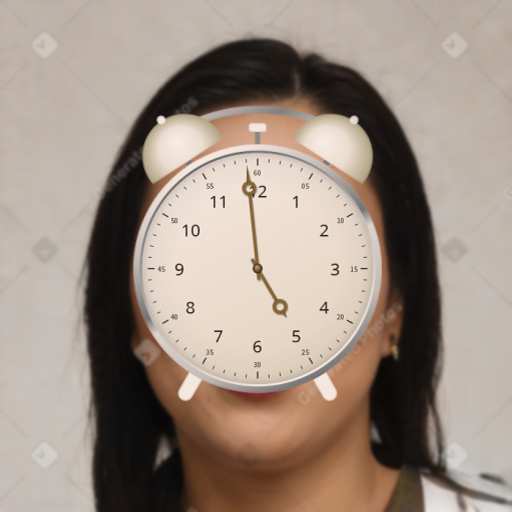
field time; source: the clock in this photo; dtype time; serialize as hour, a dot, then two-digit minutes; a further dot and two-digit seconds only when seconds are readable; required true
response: 4.59
